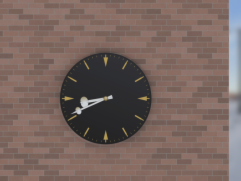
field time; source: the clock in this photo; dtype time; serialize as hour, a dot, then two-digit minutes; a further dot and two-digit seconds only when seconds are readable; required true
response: 8.41
